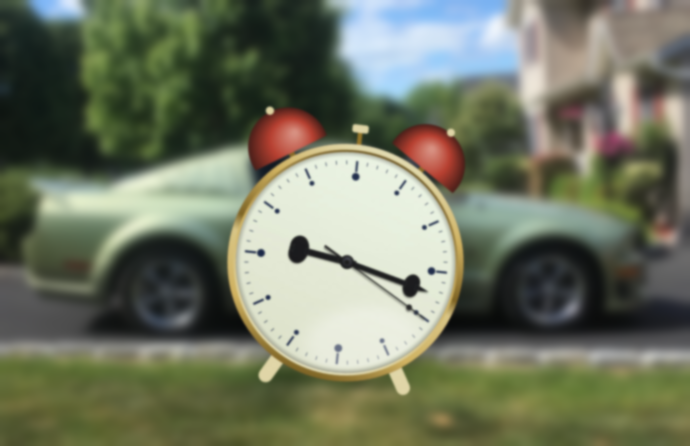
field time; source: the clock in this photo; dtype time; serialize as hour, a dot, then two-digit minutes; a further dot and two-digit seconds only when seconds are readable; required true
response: 9.17.20
